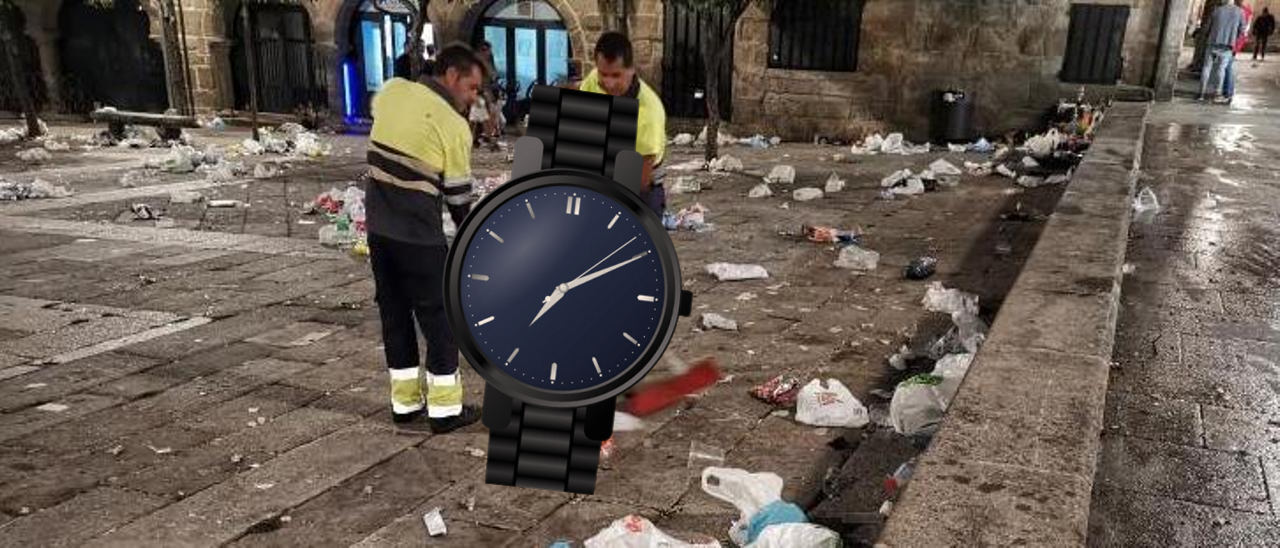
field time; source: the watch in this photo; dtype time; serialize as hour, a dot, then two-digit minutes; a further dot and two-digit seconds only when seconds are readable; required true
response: 7.10.08
